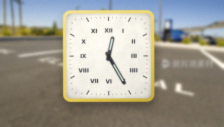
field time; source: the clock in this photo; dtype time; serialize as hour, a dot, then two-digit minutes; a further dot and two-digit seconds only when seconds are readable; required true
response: 12.25
